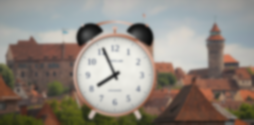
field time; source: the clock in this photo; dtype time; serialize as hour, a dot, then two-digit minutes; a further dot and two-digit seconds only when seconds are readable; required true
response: 7.56
